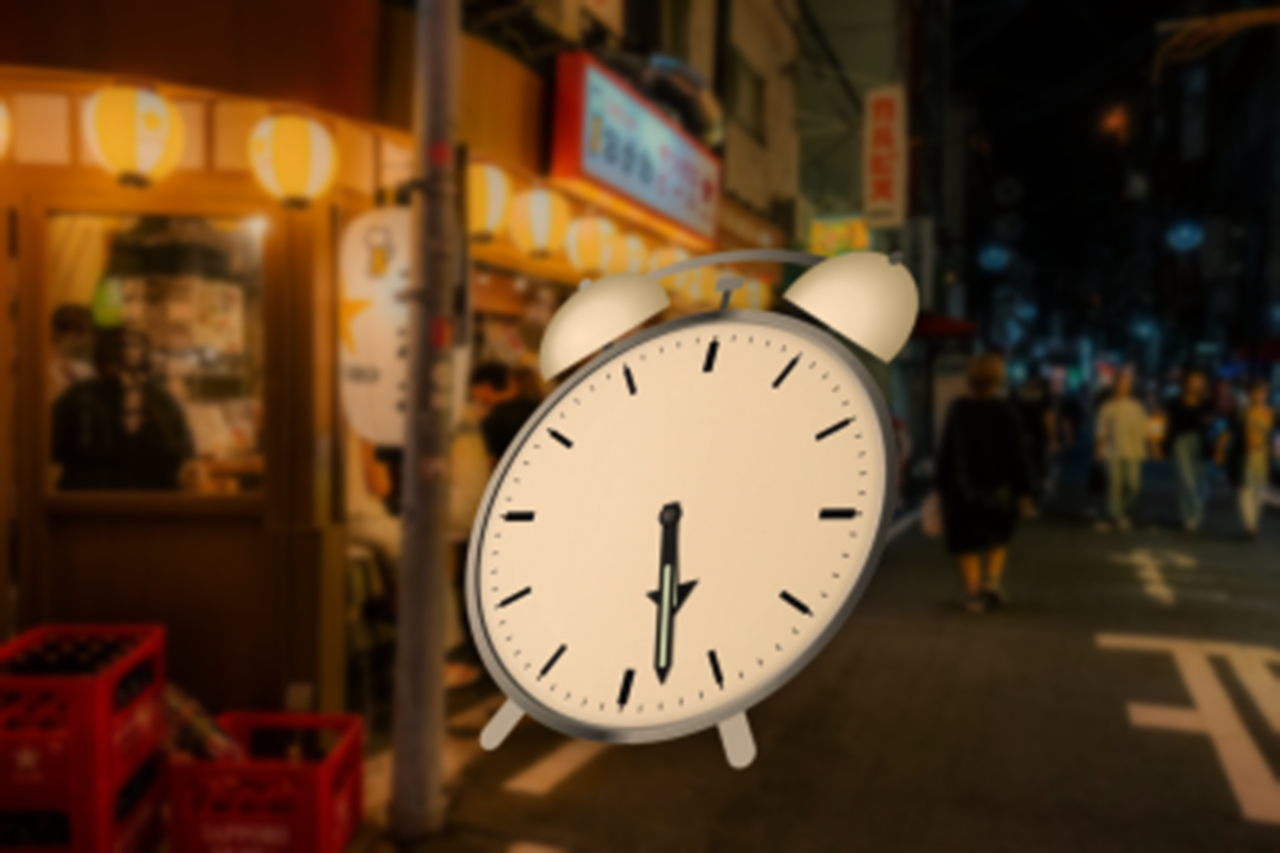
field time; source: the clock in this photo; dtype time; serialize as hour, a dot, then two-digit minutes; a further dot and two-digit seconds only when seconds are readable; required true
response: 5.28
